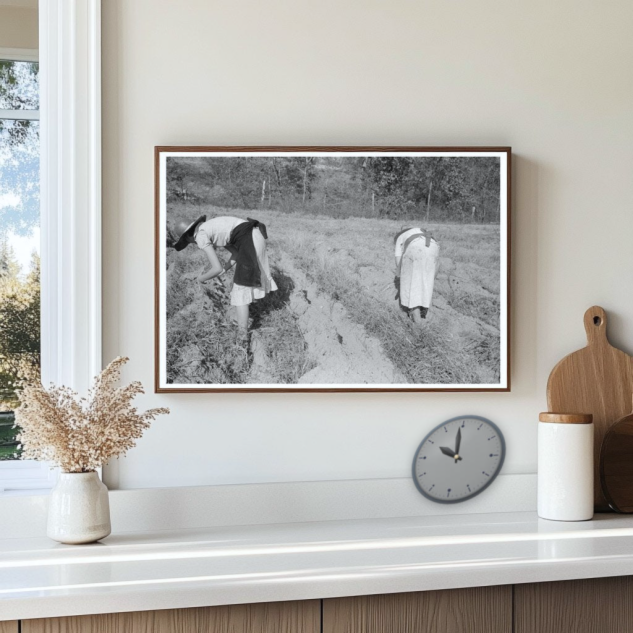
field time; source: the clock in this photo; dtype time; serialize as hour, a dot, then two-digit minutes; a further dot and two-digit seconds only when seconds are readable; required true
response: 9.59
